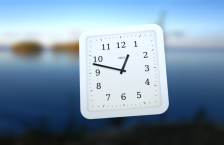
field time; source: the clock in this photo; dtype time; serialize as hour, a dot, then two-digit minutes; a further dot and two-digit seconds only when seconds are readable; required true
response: 12.48
